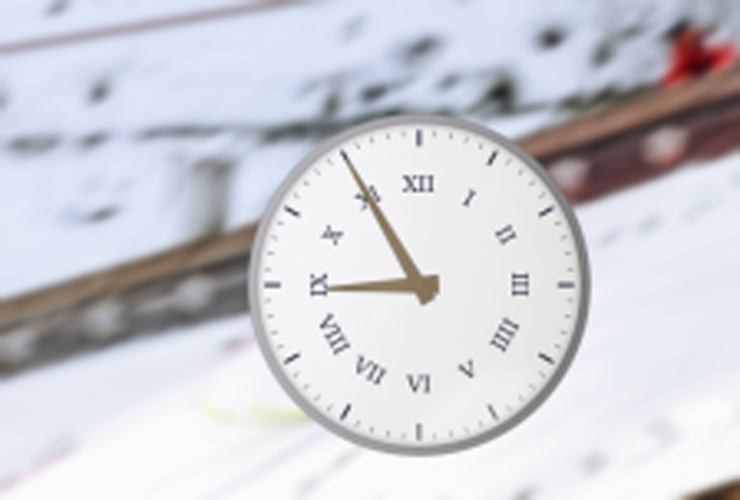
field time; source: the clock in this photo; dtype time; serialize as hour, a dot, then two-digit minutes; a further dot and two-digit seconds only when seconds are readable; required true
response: 8.55
